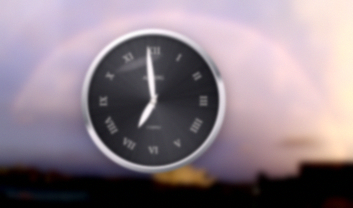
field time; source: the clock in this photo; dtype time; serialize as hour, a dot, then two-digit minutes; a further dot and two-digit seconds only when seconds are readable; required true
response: 6.59
